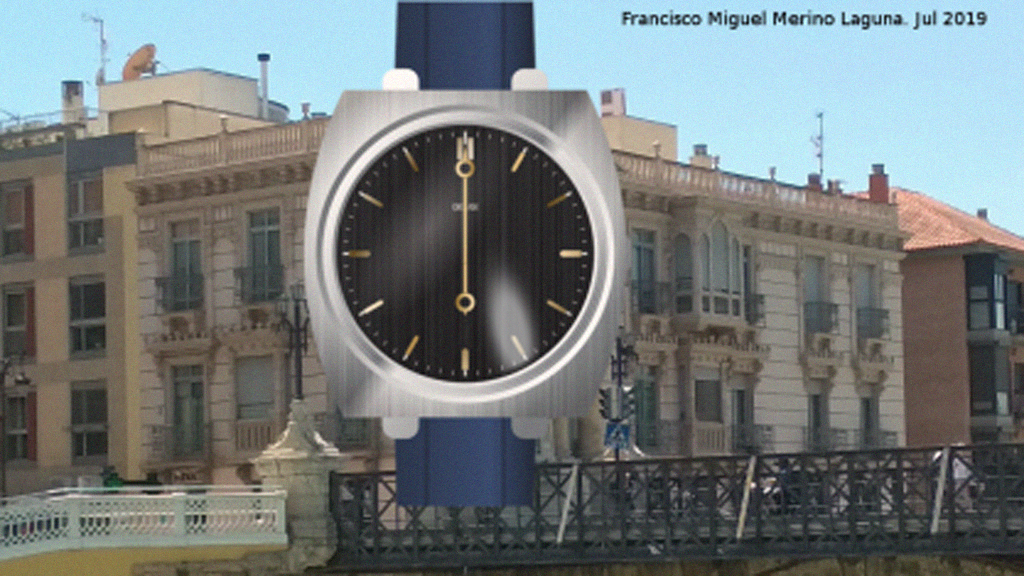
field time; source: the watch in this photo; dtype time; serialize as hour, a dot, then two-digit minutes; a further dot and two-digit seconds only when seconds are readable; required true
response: 6.00
